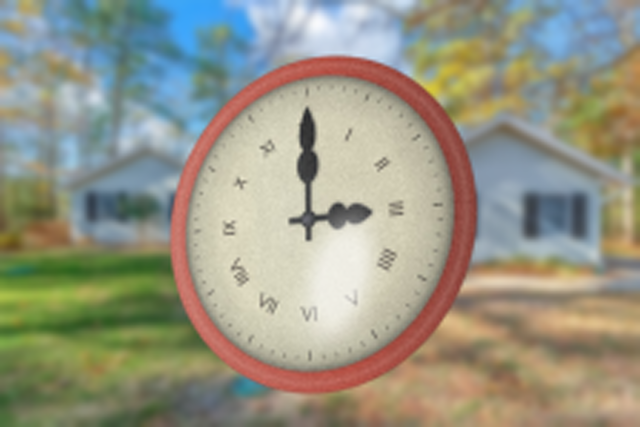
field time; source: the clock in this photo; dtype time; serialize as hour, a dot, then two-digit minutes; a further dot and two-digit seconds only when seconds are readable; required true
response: 3.00
